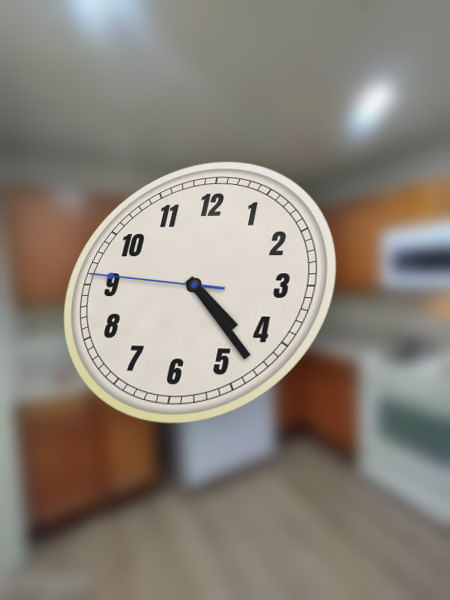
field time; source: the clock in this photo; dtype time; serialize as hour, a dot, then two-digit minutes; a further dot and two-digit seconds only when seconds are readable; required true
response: 4.22.46
